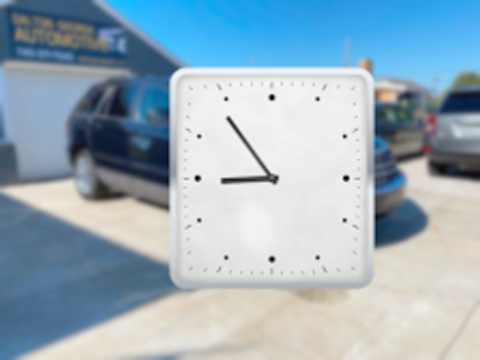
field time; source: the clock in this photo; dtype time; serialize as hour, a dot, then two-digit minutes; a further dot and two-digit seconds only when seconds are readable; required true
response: 8.54
